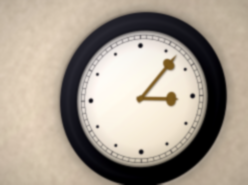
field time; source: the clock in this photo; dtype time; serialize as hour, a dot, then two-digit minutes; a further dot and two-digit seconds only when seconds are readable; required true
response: 3.07
